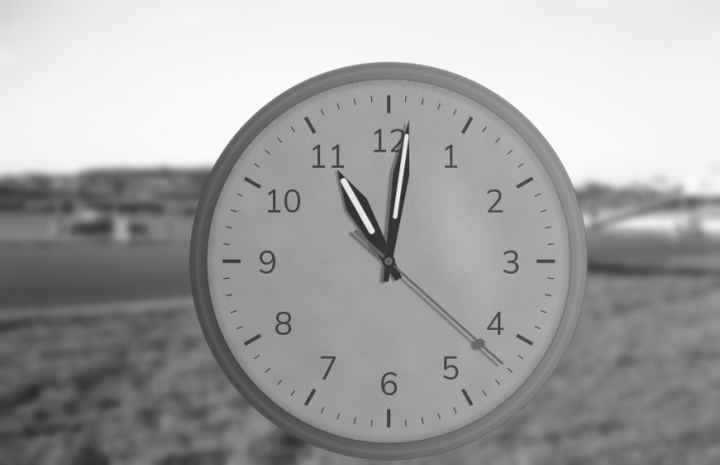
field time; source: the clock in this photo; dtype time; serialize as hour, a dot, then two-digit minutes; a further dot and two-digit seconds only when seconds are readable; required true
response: 11.01.22
